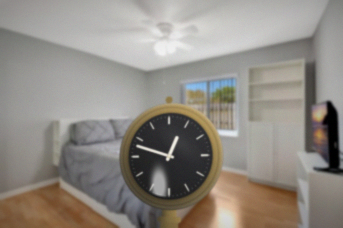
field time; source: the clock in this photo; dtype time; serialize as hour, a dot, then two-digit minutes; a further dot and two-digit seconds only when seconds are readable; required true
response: 12.48
